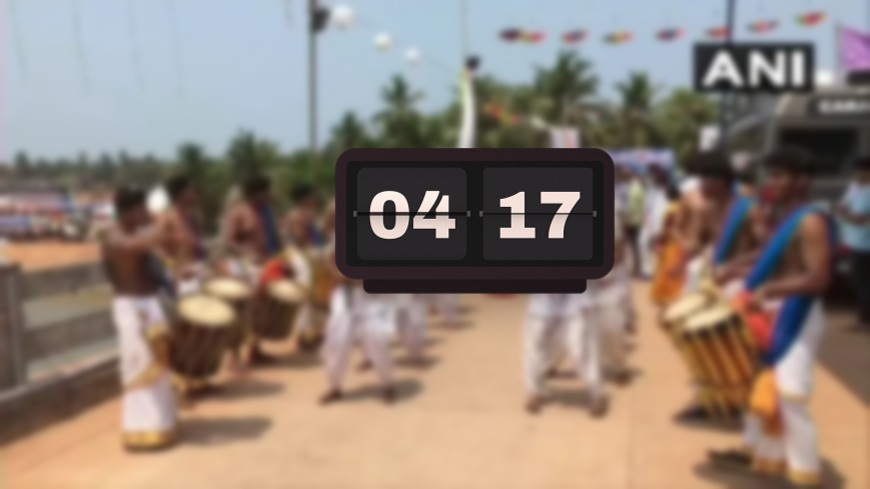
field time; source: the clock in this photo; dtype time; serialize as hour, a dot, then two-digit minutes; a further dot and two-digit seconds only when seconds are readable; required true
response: 4.17
